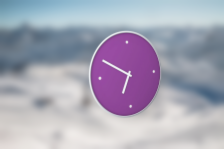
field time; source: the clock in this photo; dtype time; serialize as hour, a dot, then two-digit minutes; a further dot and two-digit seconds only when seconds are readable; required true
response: 6.50
